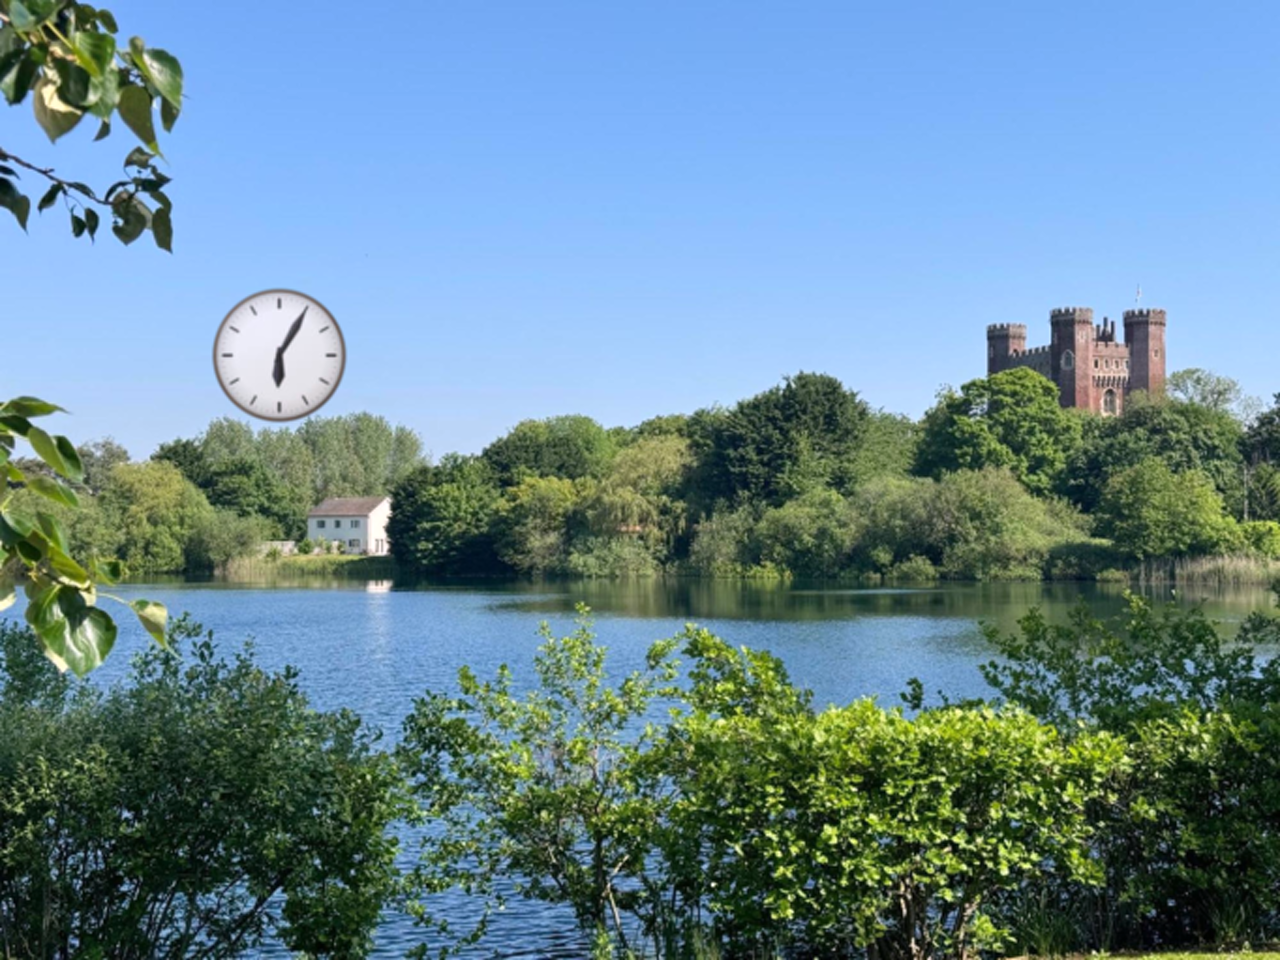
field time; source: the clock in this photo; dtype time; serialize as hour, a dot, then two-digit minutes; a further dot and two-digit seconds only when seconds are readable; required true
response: 6.05
